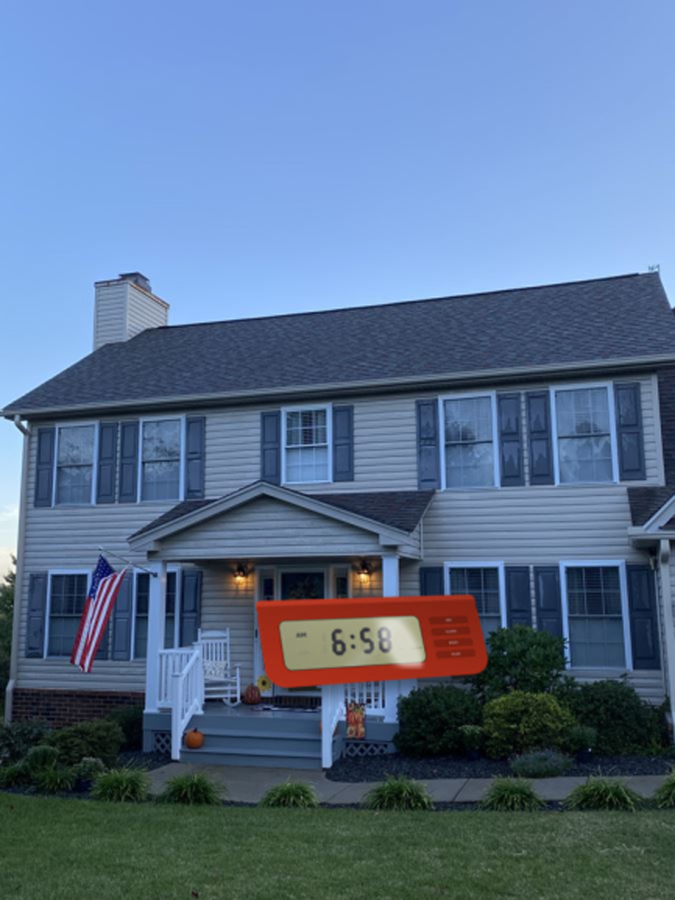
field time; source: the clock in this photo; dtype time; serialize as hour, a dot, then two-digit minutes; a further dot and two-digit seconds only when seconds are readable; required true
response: 6.58
